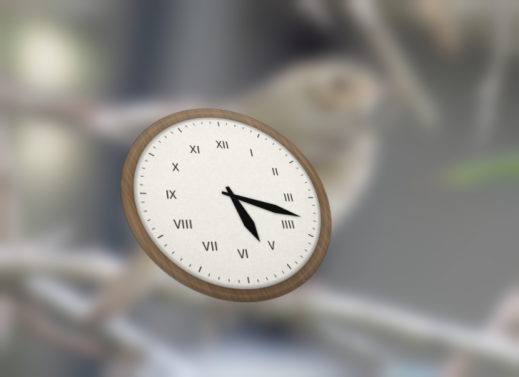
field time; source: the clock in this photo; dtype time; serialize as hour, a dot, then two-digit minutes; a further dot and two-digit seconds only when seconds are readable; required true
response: 5.18
